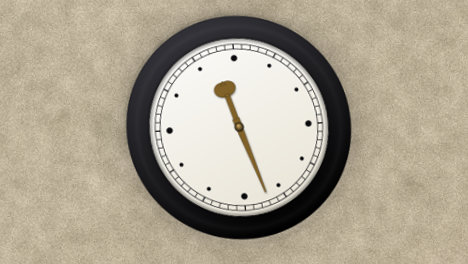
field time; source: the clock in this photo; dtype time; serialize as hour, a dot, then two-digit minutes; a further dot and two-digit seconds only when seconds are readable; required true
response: 11.27
